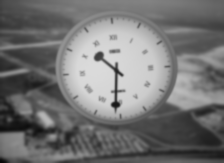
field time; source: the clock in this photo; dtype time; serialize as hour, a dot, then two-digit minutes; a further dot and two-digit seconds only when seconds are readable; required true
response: 10.31
